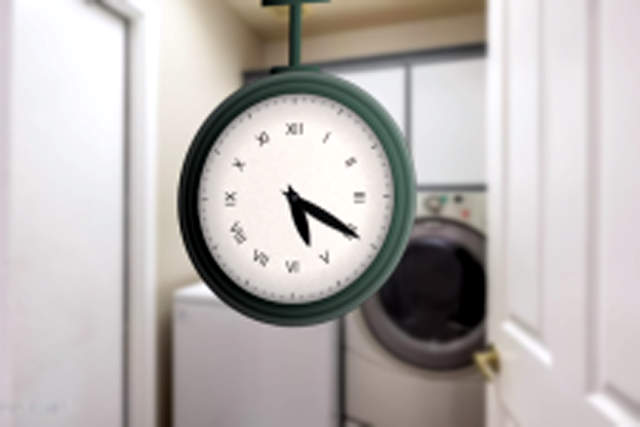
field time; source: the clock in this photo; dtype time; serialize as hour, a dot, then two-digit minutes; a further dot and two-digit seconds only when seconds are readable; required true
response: 5.20
